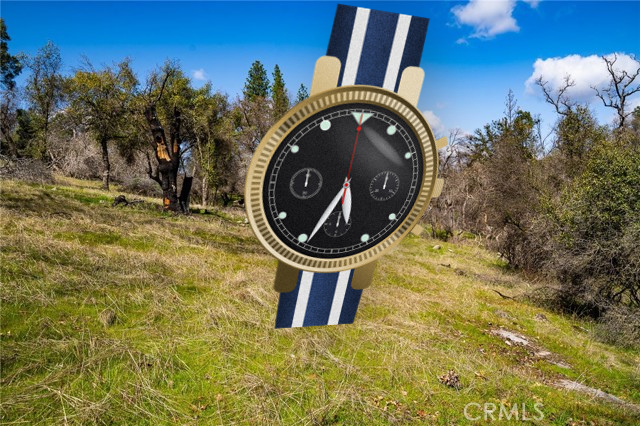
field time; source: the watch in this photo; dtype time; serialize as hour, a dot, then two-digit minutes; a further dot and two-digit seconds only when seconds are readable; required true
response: 5.34
